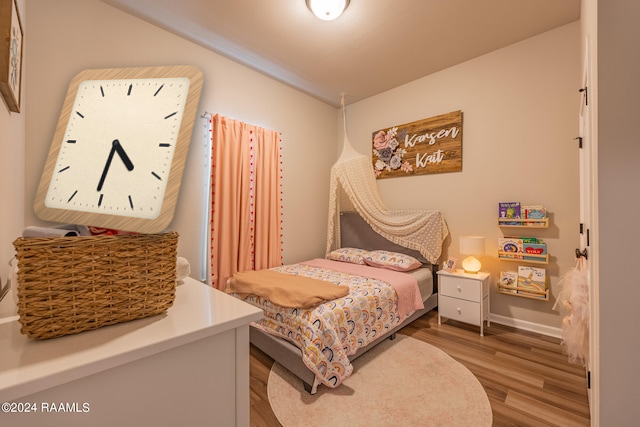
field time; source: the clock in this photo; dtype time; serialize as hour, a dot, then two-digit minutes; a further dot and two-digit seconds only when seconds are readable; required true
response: 4.31
